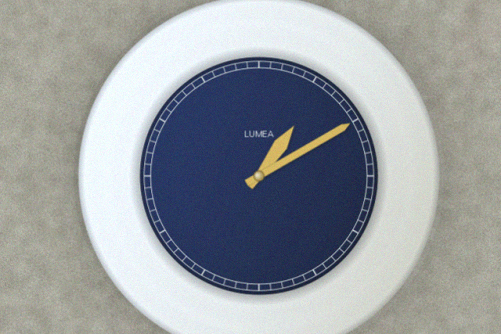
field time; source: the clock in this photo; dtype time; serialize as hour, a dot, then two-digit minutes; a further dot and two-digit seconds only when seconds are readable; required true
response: 1.10
